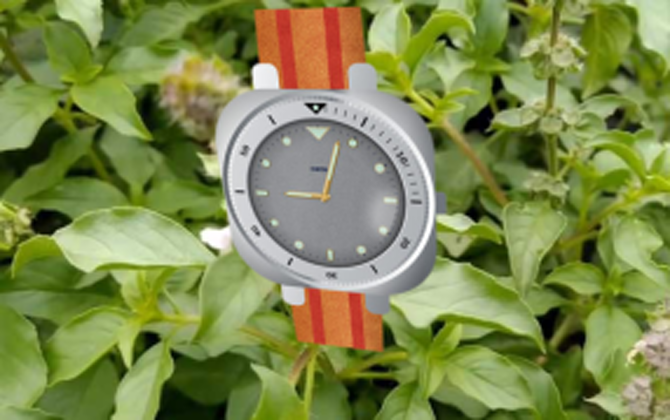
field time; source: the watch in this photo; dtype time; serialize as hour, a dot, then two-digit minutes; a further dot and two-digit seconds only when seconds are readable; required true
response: 9.03
